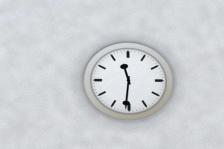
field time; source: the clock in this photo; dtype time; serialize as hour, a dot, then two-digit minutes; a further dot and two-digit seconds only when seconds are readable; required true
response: 11.31
